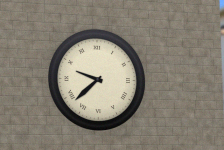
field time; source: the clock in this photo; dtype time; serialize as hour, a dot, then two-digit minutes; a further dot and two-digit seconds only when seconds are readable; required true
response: 9.38
